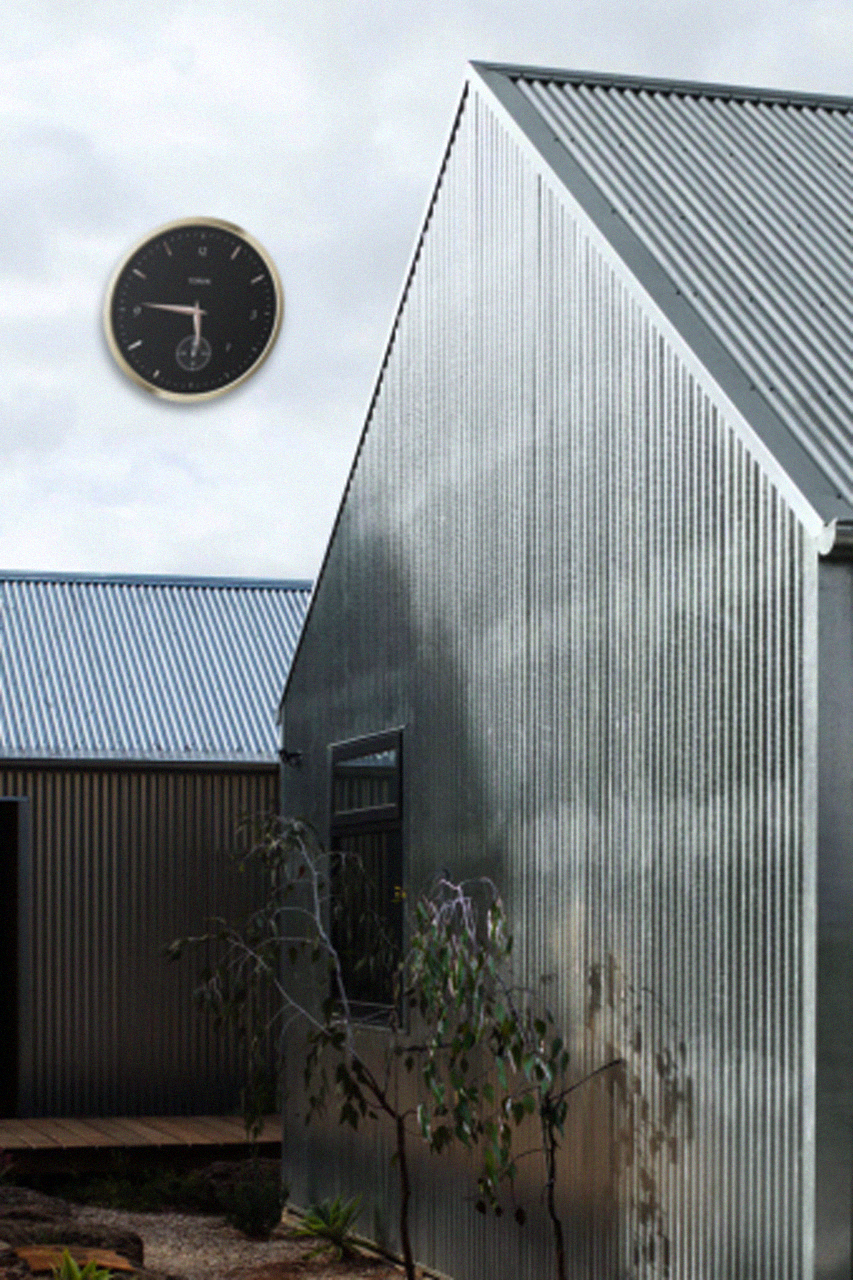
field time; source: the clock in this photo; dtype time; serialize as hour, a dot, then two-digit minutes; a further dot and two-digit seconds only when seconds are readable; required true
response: 5.46
